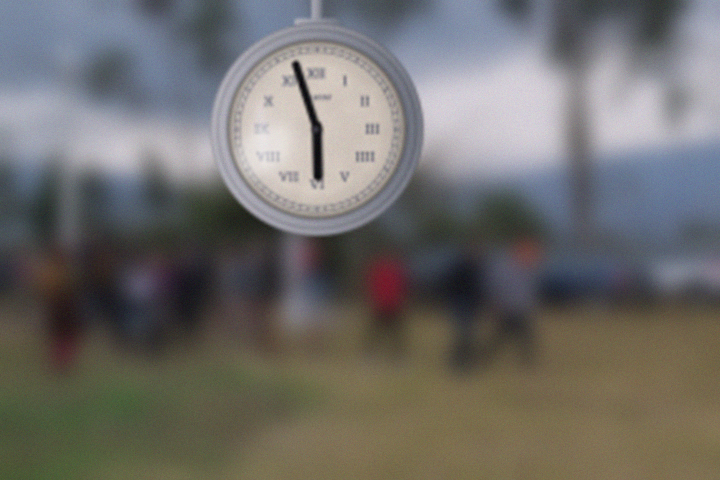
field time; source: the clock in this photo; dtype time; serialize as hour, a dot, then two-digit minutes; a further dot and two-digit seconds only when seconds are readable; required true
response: 5.57
